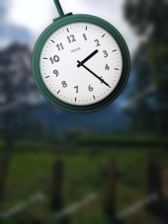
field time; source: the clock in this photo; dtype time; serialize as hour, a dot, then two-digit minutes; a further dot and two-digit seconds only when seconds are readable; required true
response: 2.25
